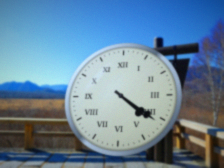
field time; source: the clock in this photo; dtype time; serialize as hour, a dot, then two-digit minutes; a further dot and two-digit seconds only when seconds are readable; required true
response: 4.21
